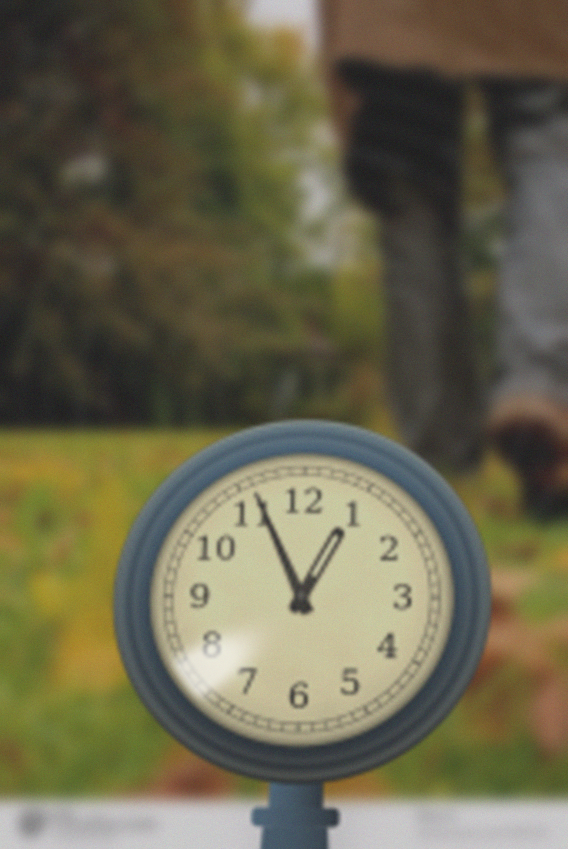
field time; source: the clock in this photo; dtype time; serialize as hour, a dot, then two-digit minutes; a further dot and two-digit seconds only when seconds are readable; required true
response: 12.56
